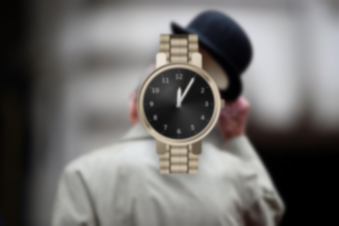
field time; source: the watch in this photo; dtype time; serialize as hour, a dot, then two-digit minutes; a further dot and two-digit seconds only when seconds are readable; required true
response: 12.05
